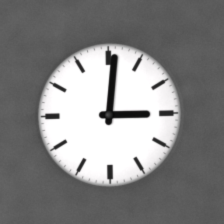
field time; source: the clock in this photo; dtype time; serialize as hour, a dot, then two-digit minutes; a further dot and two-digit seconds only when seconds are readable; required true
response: 3.01
